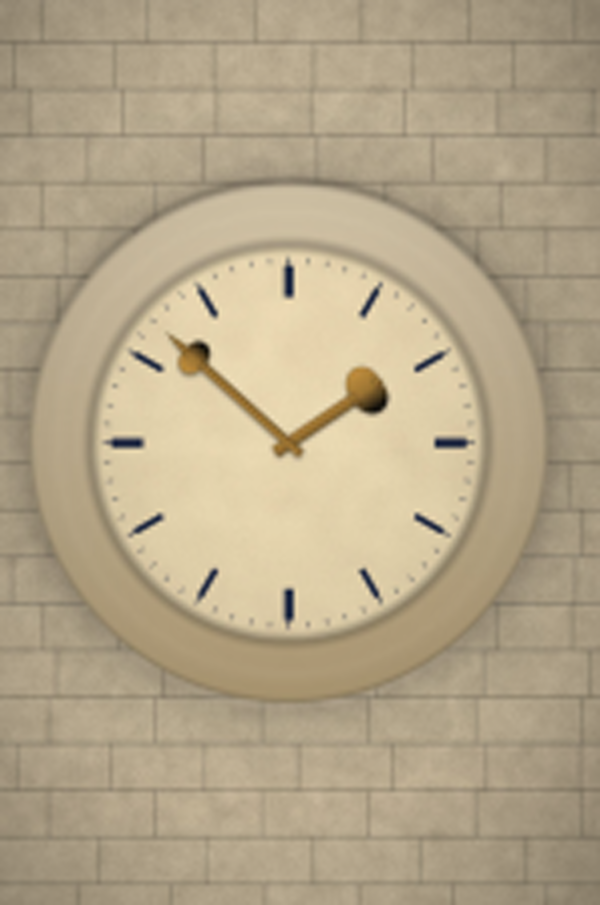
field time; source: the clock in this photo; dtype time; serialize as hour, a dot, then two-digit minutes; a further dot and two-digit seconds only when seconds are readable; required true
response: 1.52
